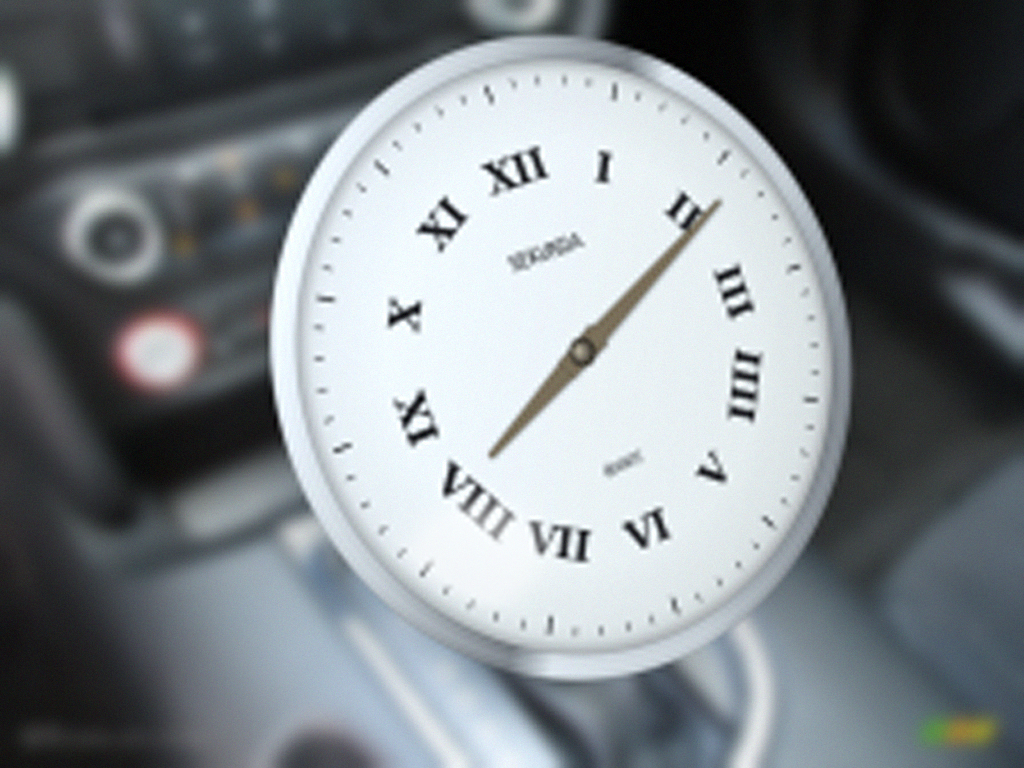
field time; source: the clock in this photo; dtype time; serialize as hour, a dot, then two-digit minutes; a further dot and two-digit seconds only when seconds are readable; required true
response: 8.11
